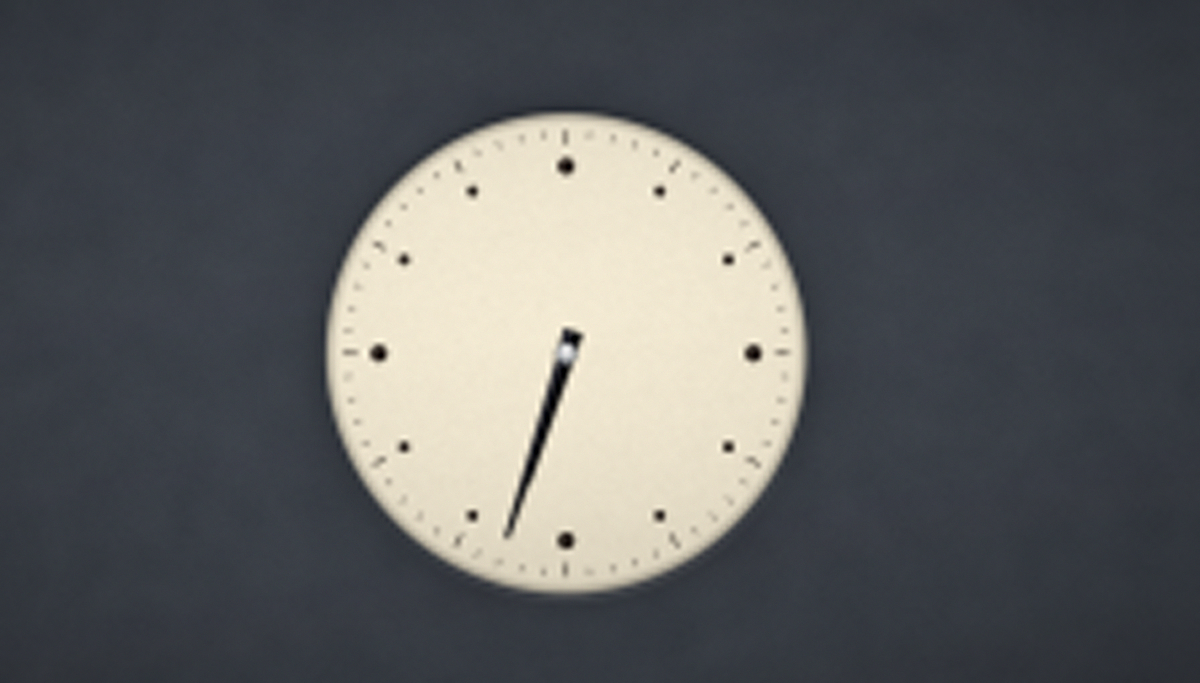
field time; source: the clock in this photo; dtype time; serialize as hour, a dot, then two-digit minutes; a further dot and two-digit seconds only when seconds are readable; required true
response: 6.33
